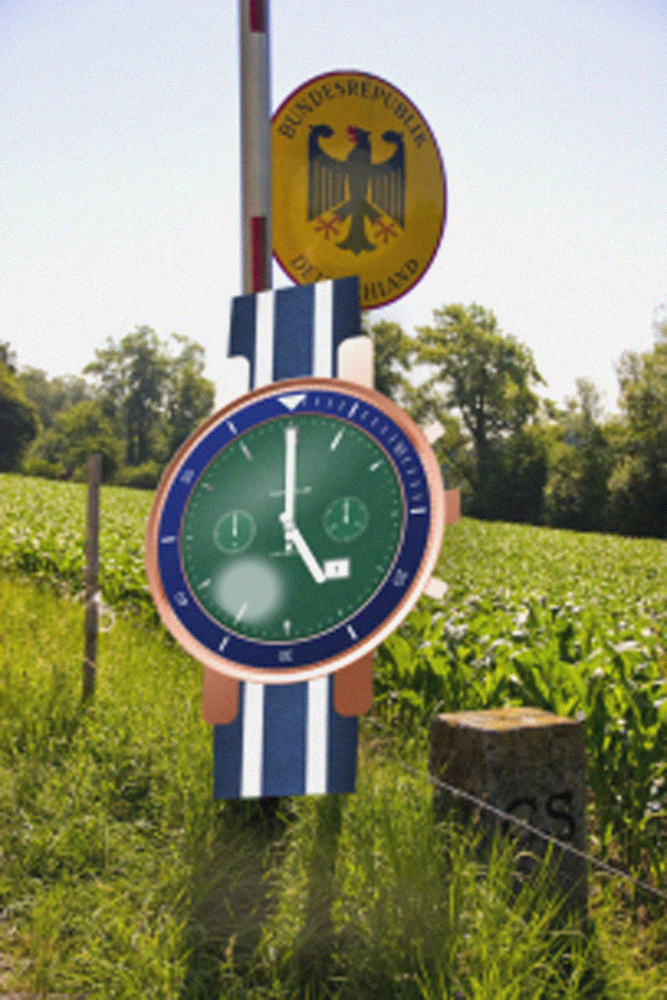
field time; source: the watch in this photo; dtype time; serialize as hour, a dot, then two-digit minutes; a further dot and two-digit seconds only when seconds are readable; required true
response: 5.00
